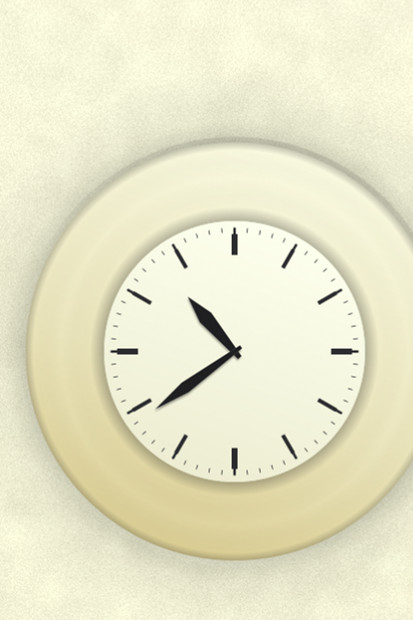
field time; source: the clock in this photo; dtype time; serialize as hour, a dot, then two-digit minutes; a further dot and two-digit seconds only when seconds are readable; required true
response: 10.39
